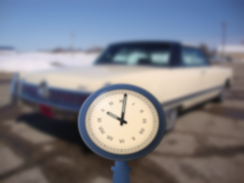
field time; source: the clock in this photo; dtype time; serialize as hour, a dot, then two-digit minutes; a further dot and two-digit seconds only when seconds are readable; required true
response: 10.01
